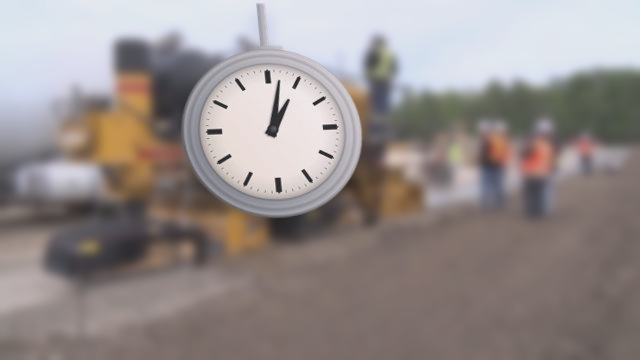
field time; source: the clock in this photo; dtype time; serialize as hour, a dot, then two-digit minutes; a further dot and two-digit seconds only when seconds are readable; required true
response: 1.02
